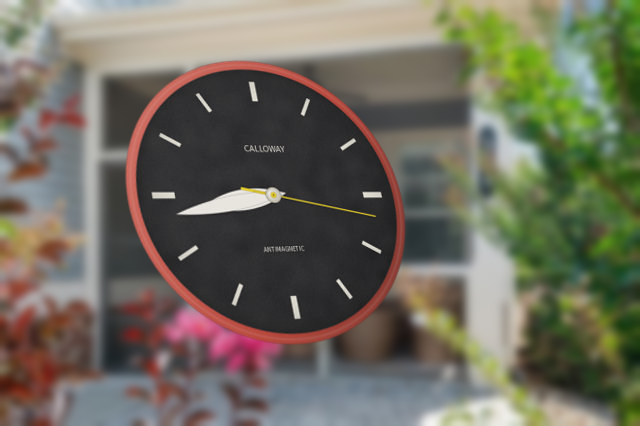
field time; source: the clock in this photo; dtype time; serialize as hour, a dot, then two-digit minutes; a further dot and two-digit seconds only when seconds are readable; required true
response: 8.43.17
